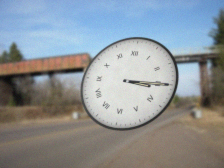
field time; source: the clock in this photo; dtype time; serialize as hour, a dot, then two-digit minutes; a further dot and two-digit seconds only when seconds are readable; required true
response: 3.15
